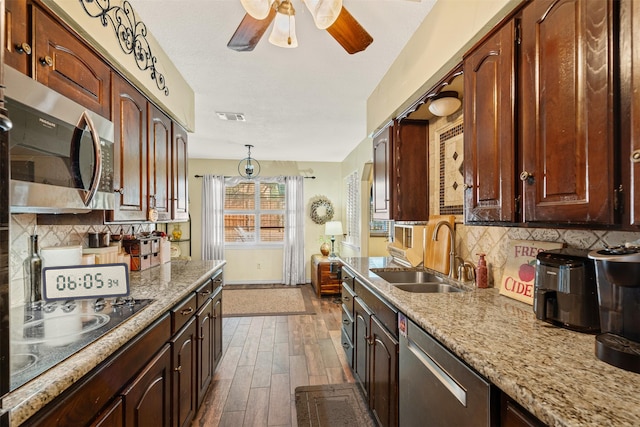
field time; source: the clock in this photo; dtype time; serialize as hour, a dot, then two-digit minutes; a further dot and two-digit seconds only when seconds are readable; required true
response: 6.05.34
